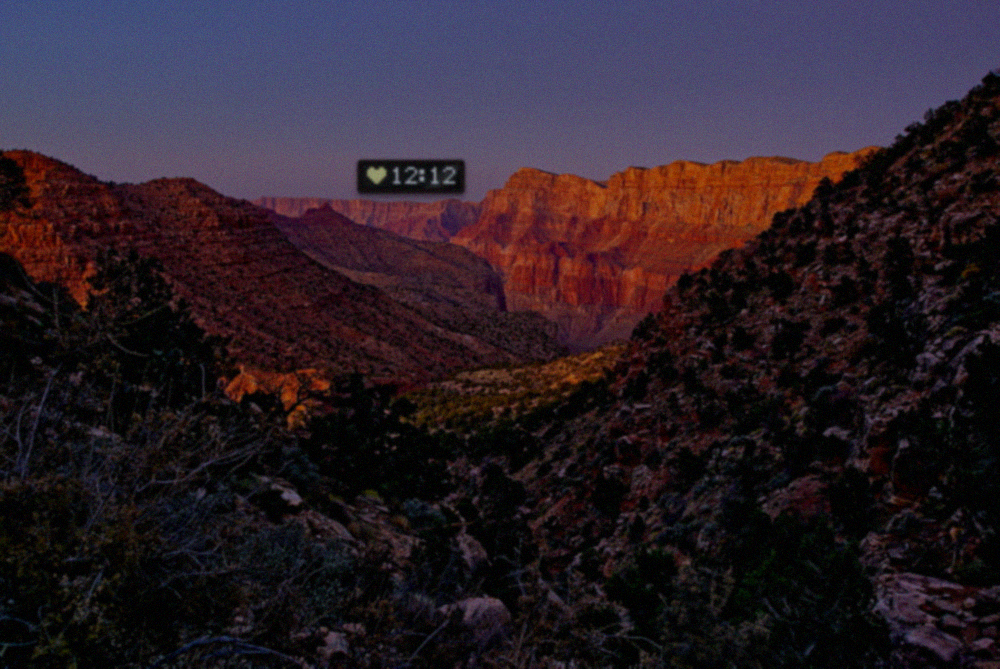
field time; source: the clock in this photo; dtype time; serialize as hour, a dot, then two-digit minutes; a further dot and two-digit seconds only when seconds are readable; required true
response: 12.12
